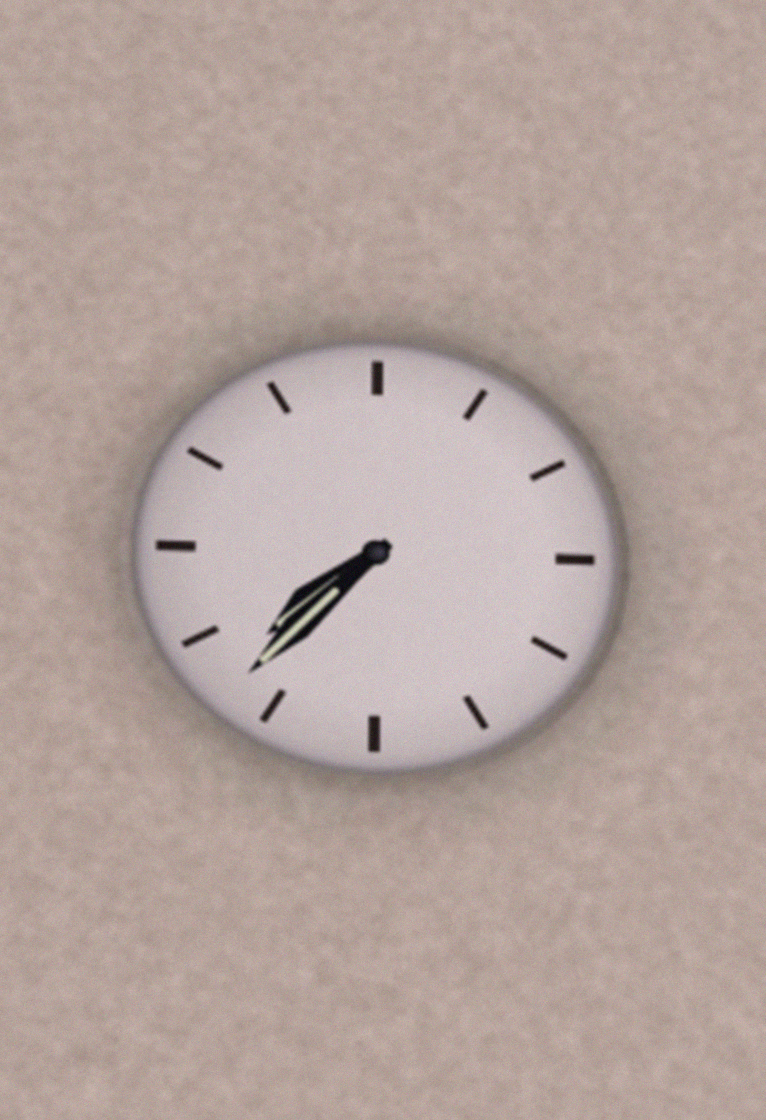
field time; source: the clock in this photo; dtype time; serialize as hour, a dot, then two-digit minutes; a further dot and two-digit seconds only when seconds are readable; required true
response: 7.37
